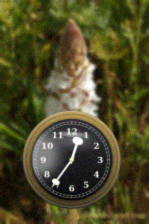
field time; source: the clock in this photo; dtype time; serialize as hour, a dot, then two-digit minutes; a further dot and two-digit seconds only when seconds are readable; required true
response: 12.36
